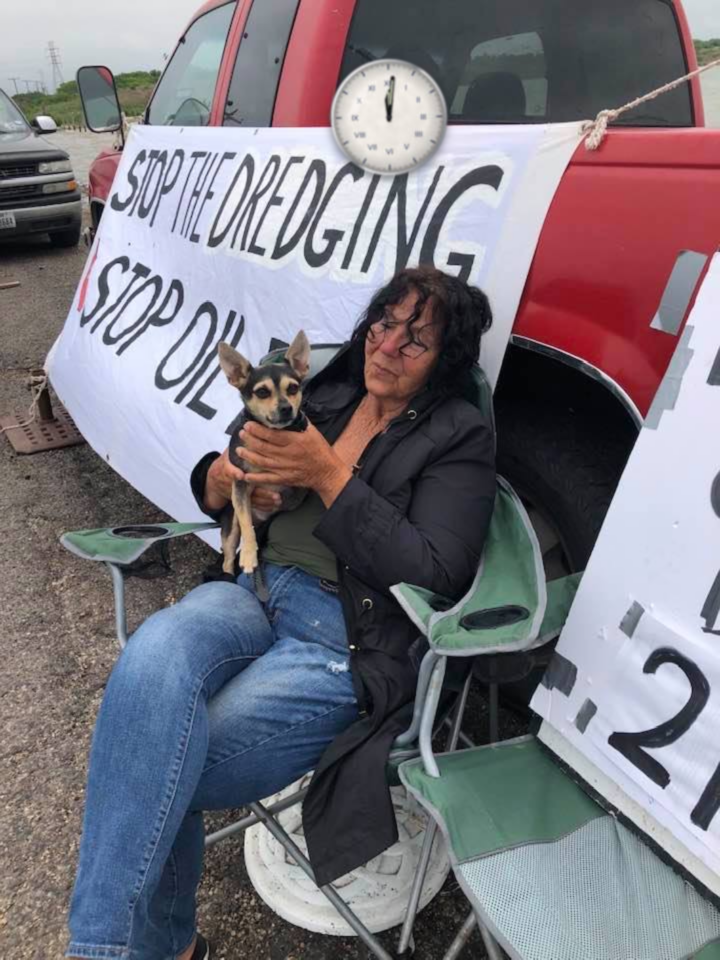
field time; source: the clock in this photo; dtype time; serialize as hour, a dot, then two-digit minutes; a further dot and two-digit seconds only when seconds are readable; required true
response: 12.01
